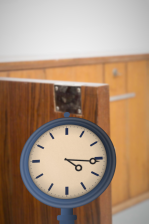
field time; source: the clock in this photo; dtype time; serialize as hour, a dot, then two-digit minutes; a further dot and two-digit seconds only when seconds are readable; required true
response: 4.16
